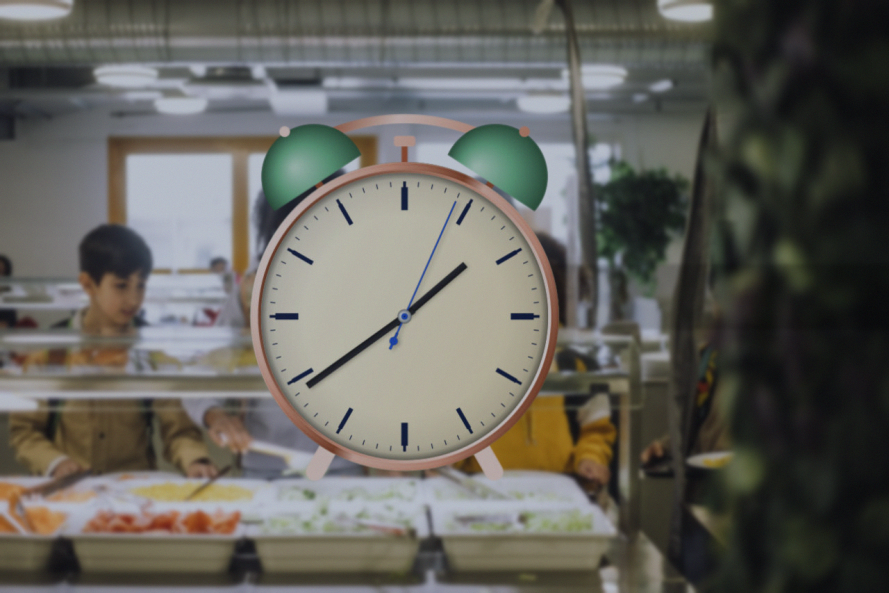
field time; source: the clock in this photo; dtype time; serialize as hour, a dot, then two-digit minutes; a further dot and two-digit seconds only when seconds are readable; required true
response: 1.39.04
